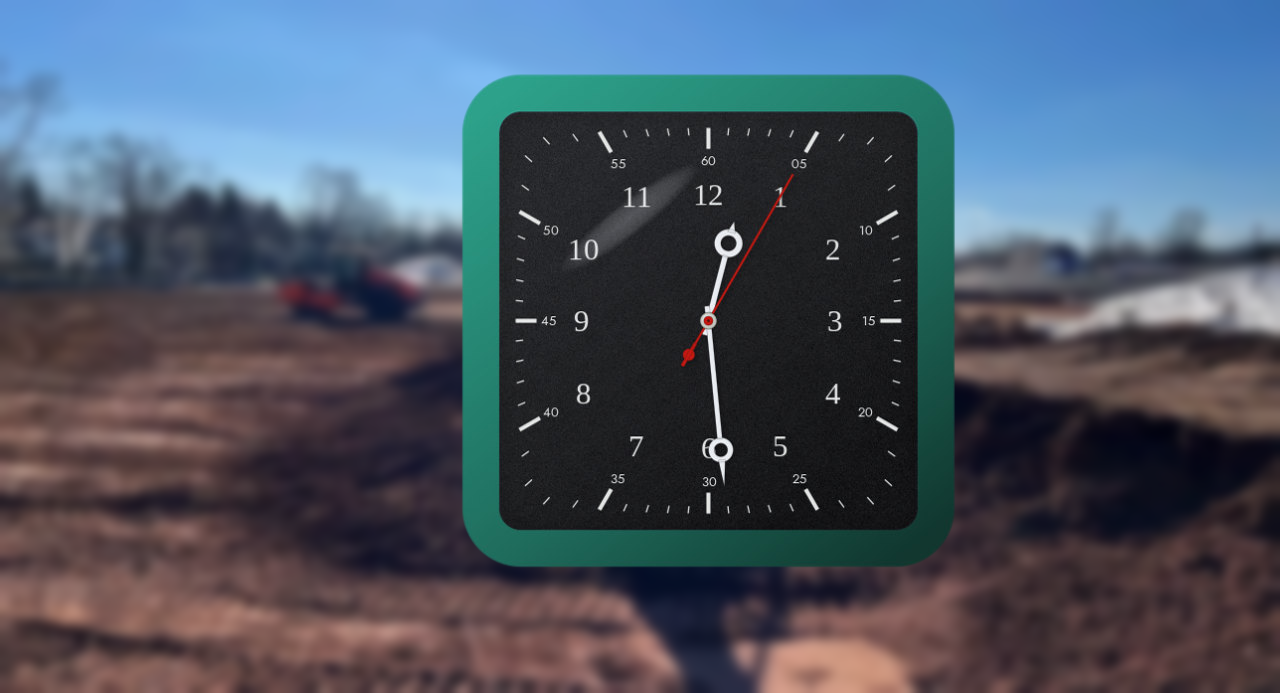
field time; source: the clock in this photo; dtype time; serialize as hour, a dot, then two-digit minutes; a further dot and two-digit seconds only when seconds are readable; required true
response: 12.29.05
